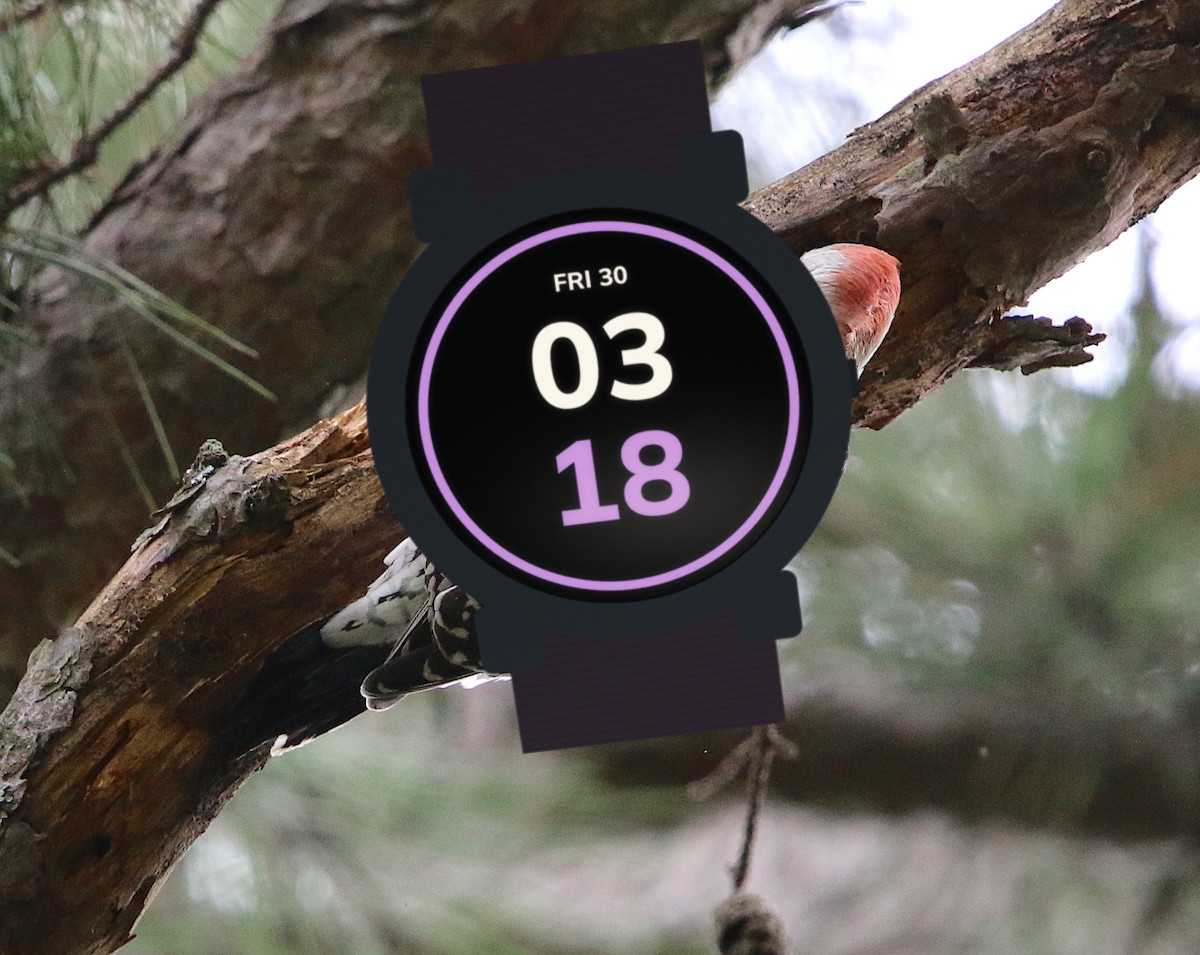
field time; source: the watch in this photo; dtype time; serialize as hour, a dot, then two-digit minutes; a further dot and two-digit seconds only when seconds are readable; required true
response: 3.18
